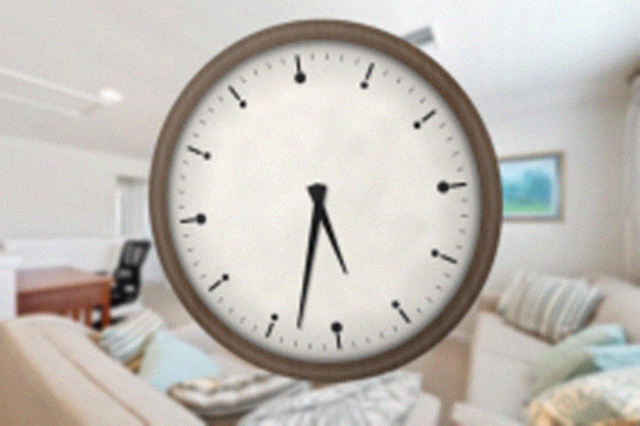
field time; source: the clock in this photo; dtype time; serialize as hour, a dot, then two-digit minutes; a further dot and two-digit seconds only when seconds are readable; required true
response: 5.33
